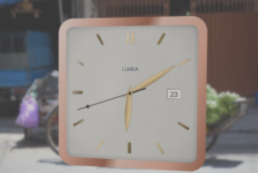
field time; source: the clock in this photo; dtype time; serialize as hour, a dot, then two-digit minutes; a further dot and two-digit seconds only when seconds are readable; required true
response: 6.09.42
